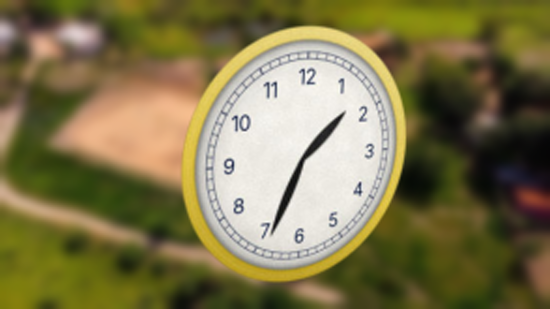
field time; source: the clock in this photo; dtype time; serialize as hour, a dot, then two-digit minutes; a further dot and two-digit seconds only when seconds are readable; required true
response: 1.34
